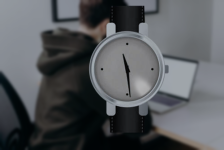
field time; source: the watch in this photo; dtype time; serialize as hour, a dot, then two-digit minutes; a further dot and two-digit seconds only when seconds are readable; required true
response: 11.29
